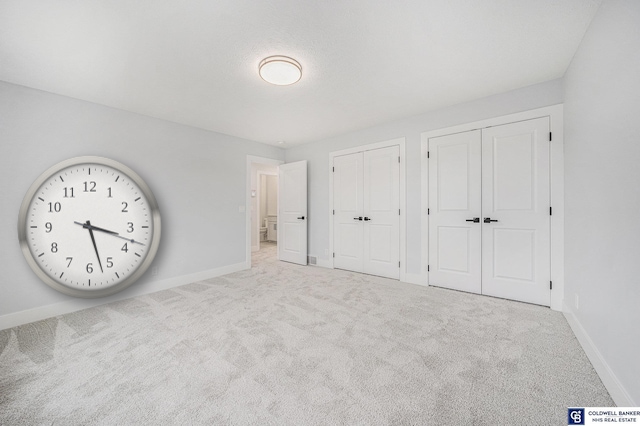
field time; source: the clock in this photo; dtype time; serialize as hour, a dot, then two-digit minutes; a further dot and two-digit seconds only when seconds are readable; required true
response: 3.27.18
